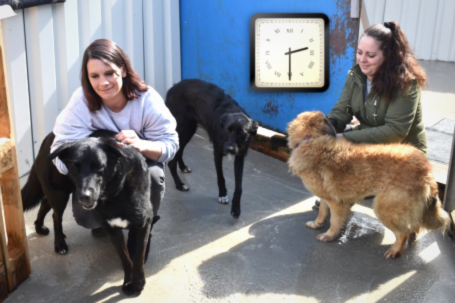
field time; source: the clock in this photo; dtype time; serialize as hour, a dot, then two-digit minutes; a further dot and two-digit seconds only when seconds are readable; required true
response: 2.30
